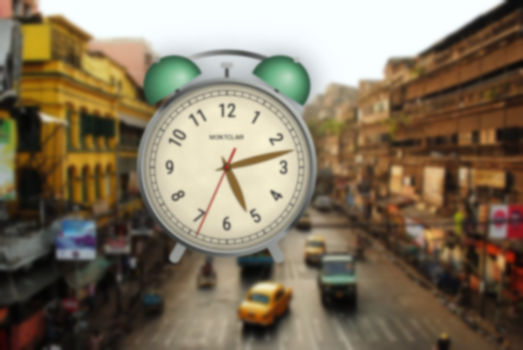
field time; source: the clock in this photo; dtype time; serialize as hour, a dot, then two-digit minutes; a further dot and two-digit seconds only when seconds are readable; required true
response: 5.12.34
